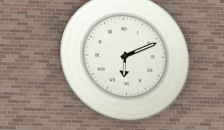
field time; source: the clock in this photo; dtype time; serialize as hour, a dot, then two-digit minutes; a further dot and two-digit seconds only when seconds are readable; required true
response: 6.11
